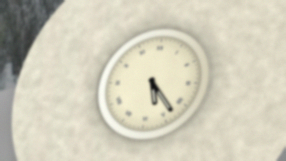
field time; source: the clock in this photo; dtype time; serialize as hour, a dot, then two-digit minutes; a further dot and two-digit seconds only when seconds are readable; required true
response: 5.23
